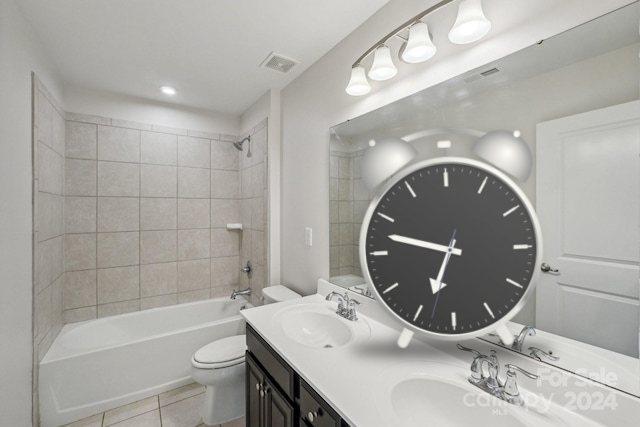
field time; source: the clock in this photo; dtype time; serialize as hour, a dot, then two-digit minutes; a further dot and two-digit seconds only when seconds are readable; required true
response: 6.47.33
